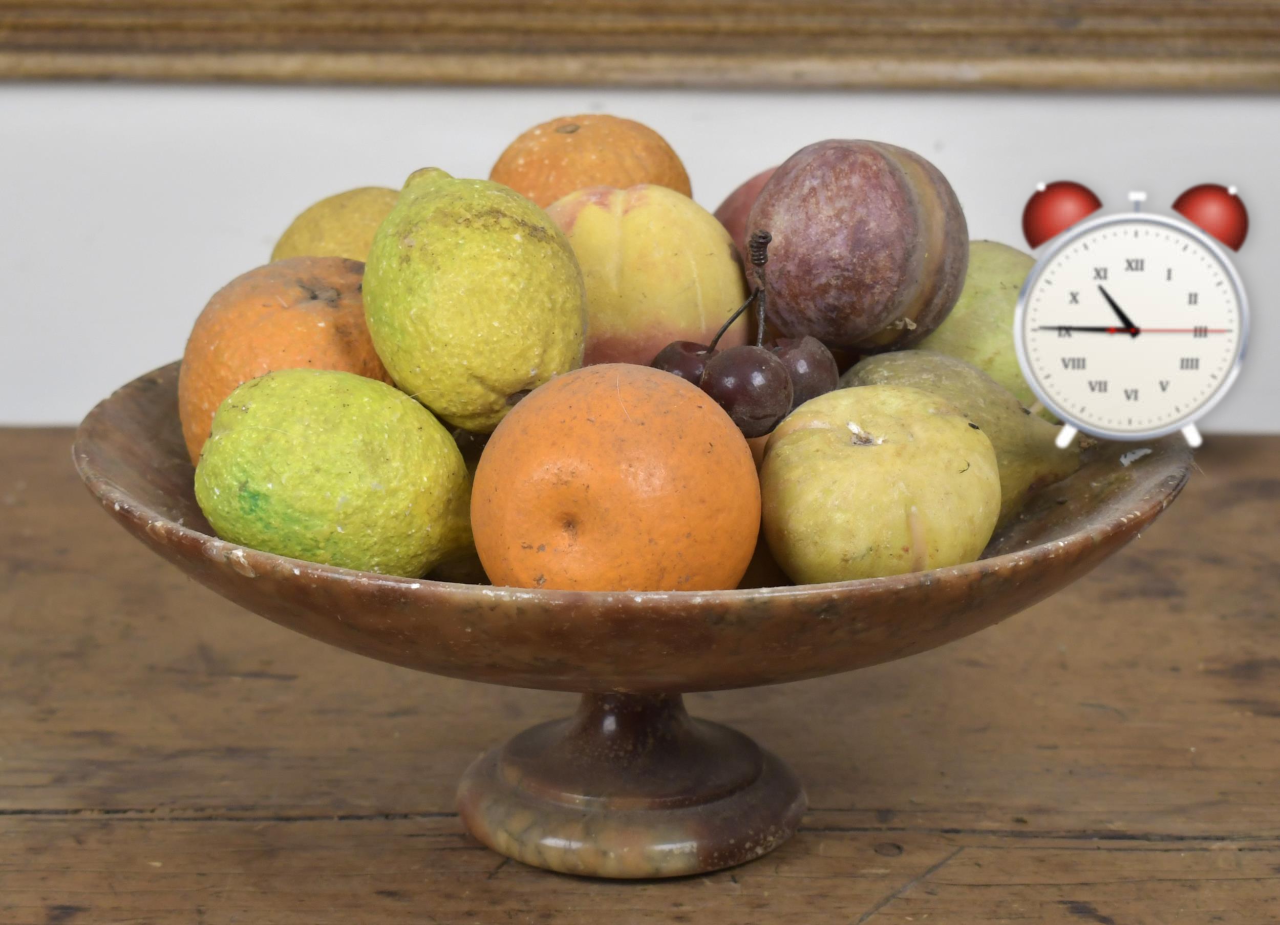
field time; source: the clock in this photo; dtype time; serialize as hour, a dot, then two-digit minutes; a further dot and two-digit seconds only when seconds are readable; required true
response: 10.45.15
